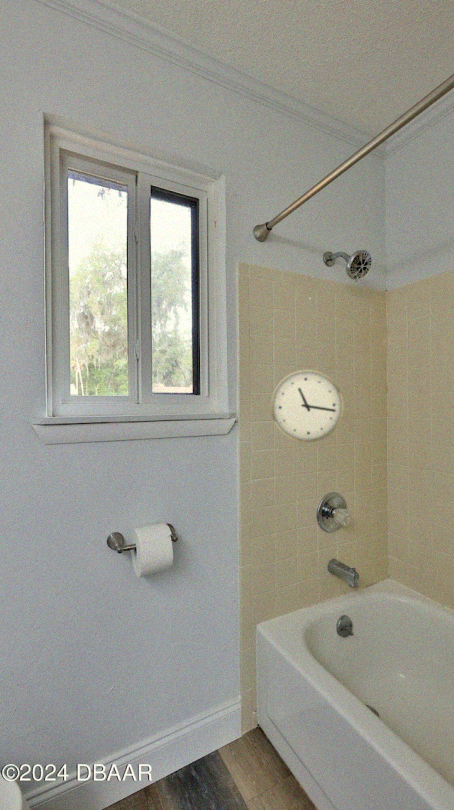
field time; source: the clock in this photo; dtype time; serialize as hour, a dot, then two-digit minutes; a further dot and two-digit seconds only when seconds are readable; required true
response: 11.17
